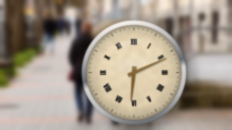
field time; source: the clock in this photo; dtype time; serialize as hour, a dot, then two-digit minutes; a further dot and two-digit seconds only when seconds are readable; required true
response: 6.11
